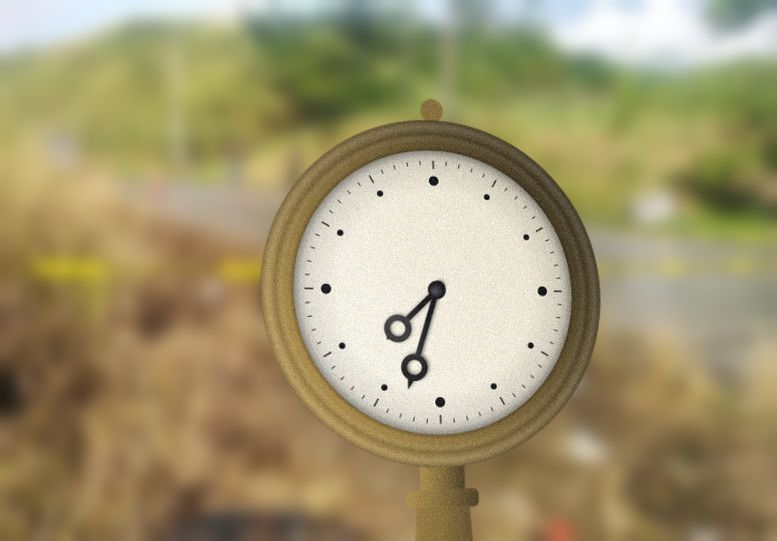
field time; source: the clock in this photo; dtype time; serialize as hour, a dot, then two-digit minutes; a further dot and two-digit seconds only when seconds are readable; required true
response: 7.33
